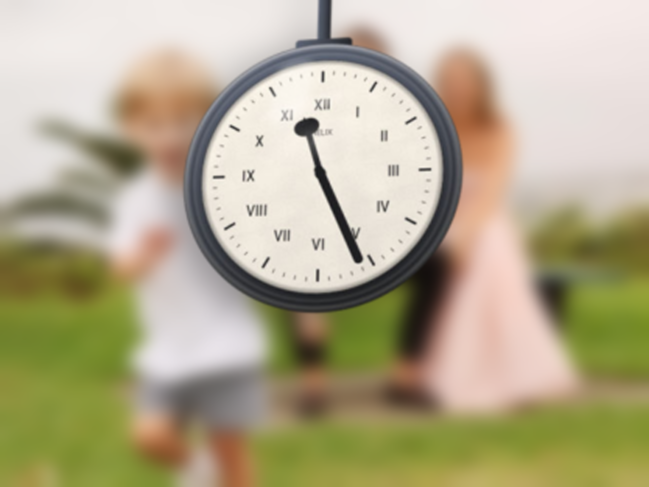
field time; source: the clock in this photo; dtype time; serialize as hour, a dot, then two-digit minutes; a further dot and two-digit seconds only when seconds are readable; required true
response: 11.26
